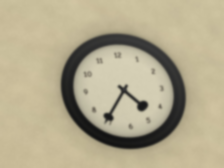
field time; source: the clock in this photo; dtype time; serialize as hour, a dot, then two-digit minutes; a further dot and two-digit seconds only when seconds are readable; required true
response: 4.36
